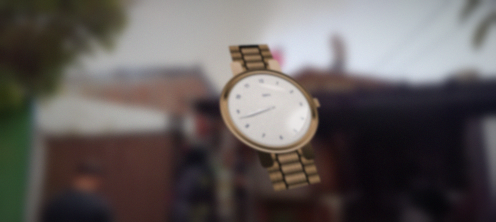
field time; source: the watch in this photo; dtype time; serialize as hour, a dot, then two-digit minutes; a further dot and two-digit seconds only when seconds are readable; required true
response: 8.43
